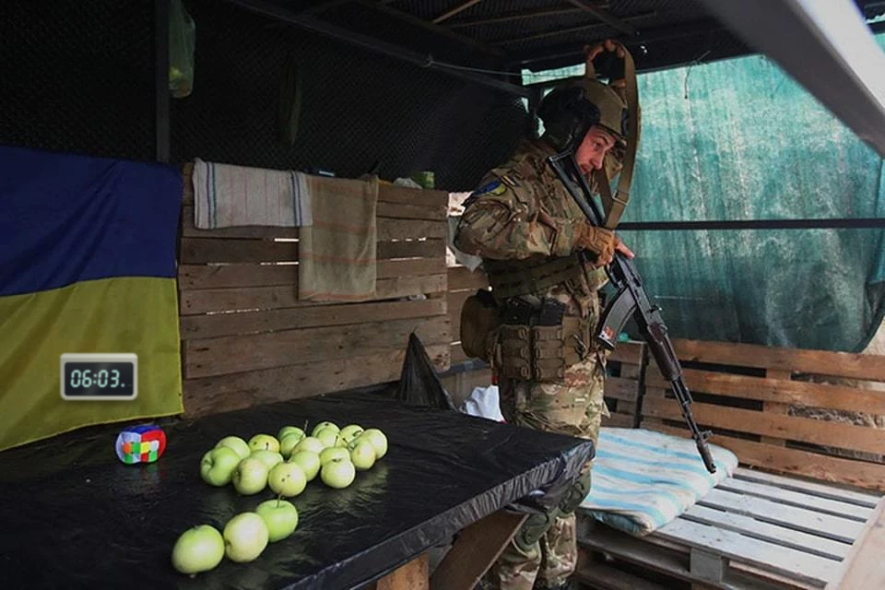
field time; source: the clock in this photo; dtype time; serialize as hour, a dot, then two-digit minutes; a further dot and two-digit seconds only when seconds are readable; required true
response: 6.03
